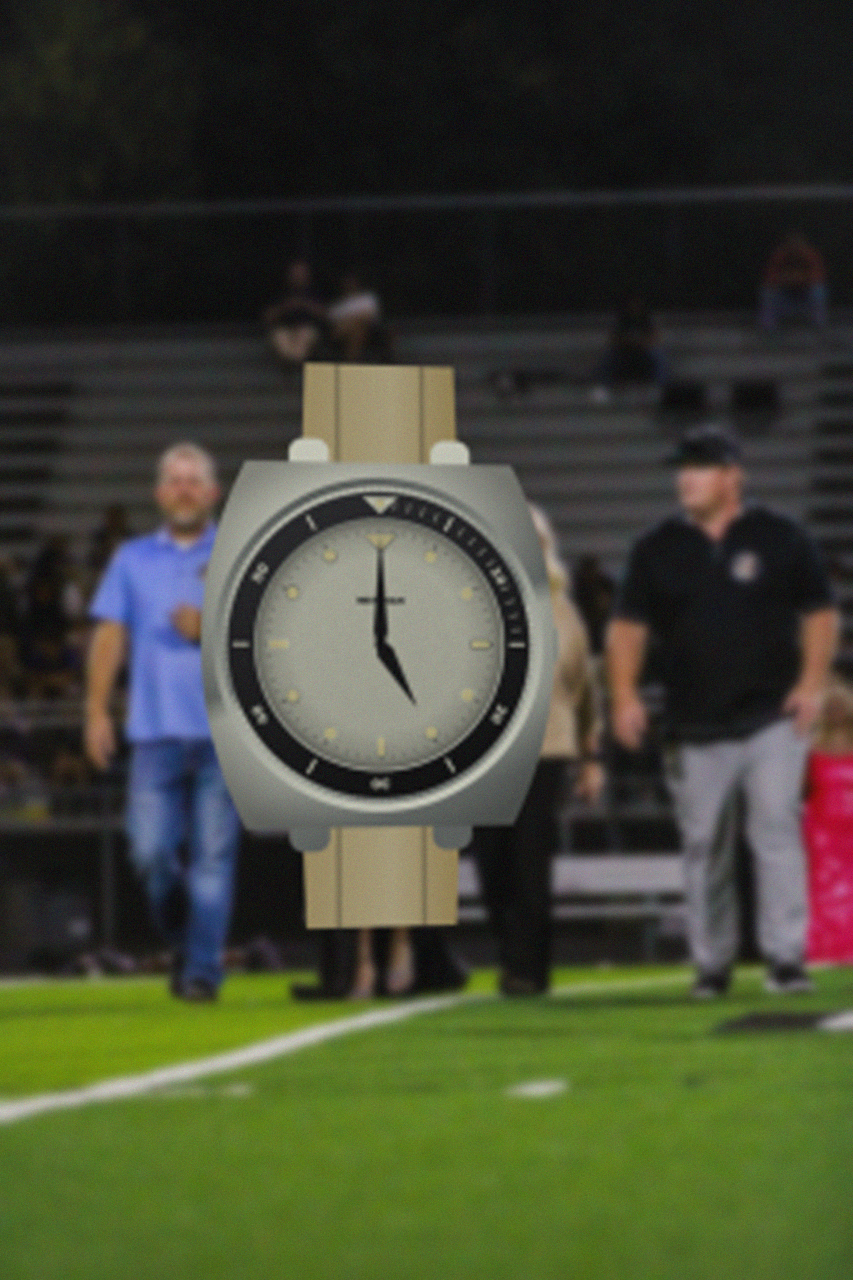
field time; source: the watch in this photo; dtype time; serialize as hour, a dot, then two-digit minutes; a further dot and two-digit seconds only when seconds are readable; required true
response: 5.00
